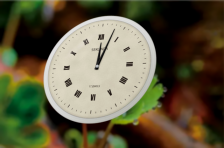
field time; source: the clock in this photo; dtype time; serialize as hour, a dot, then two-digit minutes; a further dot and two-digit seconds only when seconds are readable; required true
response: 12.03
